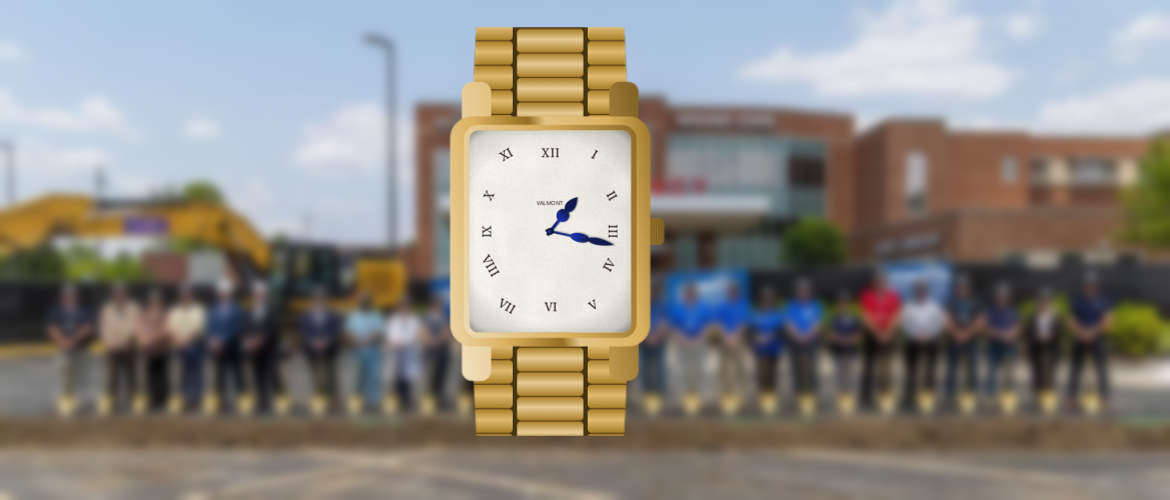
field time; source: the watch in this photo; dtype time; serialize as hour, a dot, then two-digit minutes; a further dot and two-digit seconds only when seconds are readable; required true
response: 1.17
